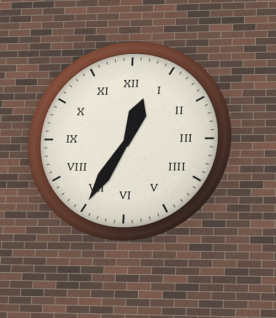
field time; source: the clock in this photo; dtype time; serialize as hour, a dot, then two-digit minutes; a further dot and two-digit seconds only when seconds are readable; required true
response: 12.35
